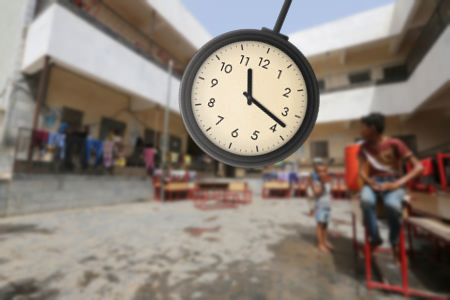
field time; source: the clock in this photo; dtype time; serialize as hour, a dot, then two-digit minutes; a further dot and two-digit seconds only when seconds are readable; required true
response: 11.18
